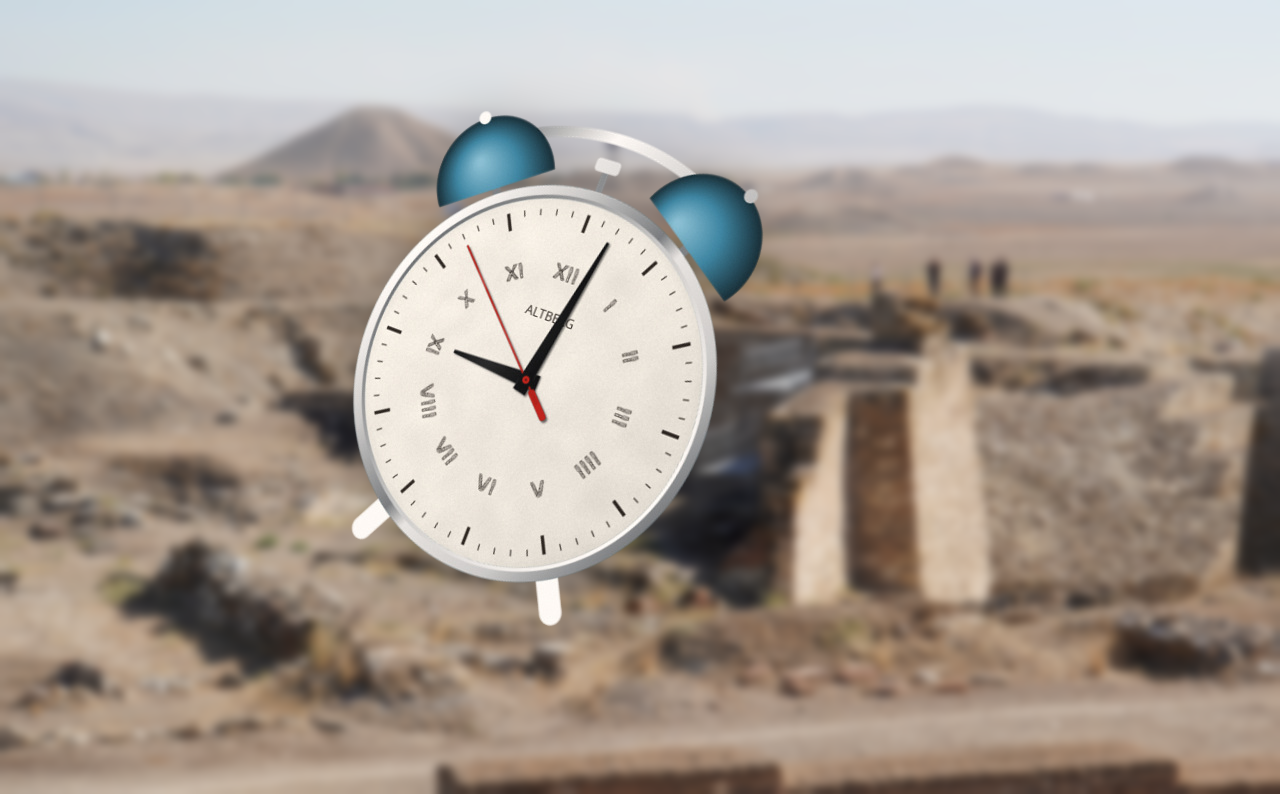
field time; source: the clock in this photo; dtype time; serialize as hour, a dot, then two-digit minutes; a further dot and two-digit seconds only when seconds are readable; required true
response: 9.01.52
